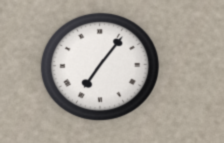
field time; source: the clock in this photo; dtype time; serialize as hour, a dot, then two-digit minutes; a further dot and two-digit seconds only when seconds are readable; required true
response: 7.06
